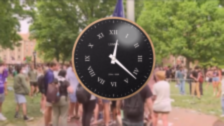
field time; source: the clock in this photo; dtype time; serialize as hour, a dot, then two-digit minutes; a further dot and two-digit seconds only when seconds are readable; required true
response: 12.22
